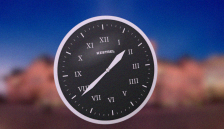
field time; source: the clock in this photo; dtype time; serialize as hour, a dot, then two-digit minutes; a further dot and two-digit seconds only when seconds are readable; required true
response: 1.39
